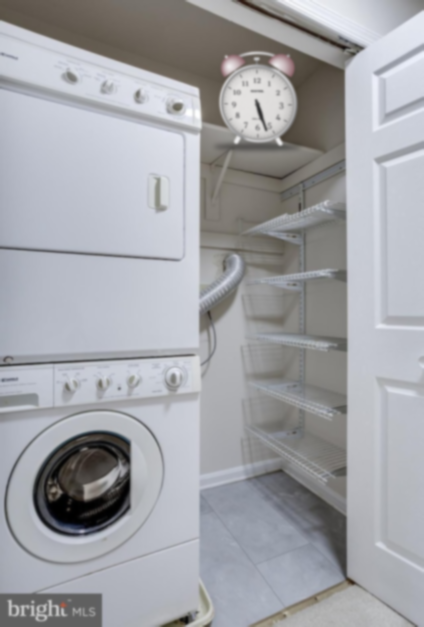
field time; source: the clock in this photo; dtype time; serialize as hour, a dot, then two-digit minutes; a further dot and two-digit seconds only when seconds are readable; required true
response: 5.27
